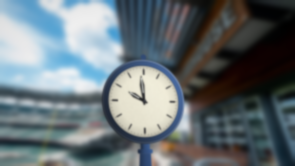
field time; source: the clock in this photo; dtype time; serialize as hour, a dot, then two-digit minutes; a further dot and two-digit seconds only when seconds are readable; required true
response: 9.59
